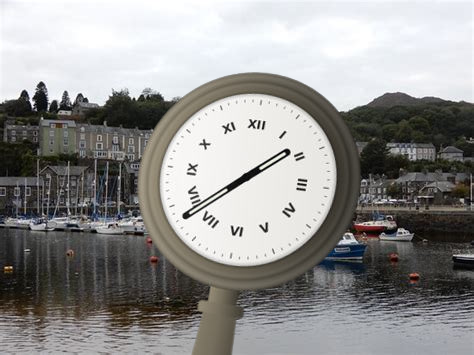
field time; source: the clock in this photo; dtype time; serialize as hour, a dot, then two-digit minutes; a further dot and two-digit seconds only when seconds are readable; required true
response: 1.38
